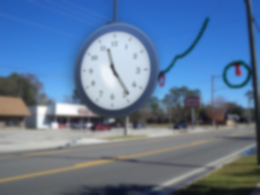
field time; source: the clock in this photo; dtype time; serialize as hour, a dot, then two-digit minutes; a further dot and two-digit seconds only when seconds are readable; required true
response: 11.24
